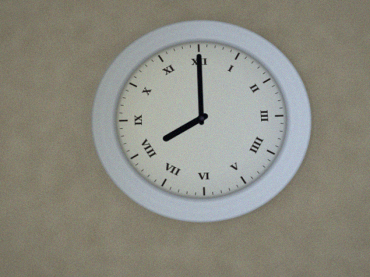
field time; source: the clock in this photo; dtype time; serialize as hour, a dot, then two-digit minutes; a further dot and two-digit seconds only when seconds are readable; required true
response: 8.00
